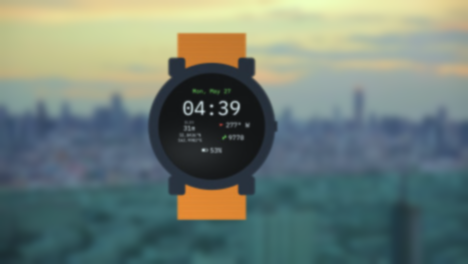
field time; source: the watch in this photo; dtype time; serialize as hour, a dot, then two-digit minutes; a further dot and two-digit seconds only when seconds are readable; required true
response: 4.39
